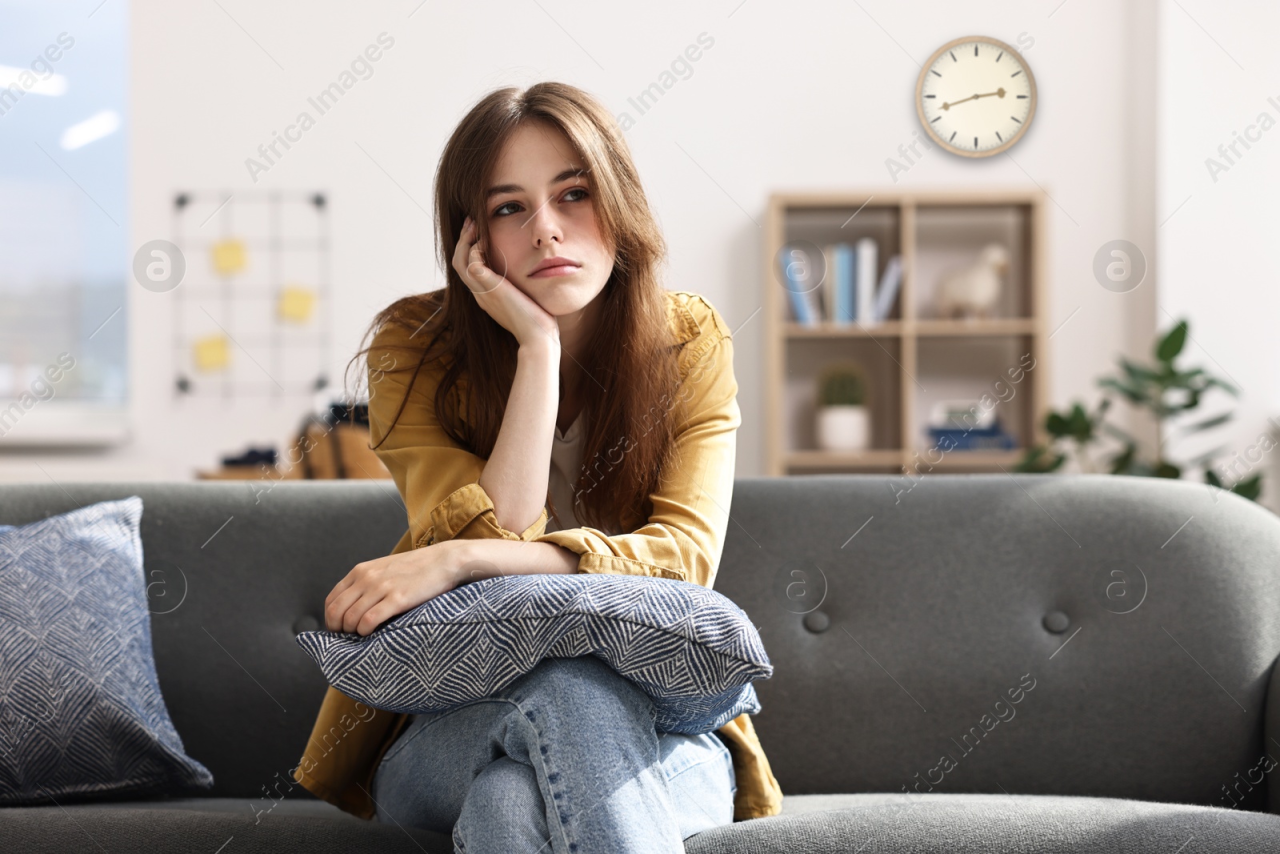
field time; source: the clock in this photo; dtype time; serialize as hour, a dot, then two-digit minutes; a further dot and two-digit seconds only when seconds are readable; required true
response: 2.42
